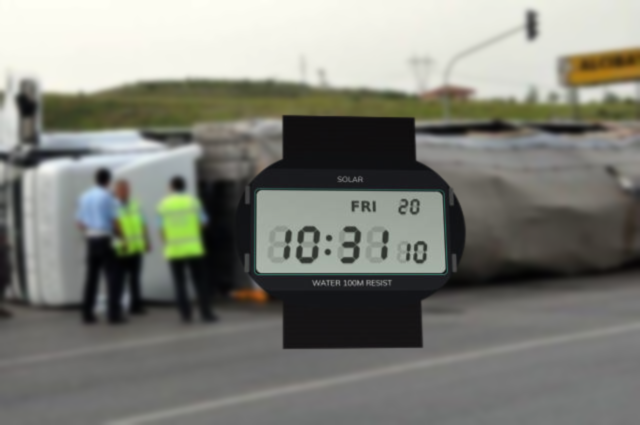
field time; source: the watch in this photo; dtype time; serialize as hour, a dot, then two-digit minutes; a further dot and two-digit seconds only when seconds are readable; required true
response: 10.31.10
